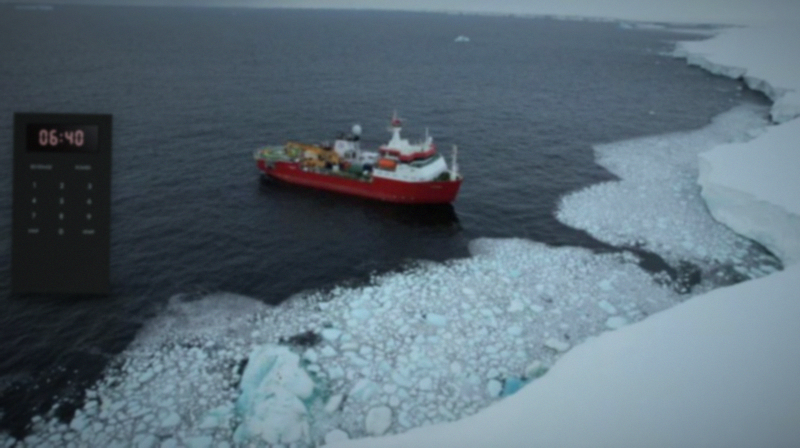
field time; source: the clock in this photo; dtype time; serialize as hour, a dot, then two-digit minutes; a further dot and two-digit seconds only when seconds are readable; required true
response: 6.40
